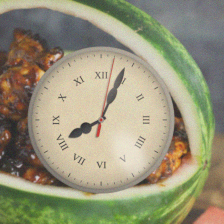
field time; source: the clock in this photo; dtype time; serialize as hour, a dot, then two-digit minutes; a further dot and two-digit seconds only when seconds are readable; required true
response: 8.04.02
